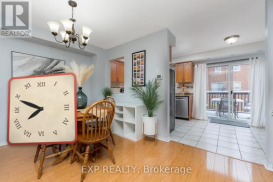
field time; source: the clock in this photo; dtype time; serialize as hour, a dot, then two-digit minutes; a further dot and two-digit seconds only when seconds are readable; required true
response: 7.49
